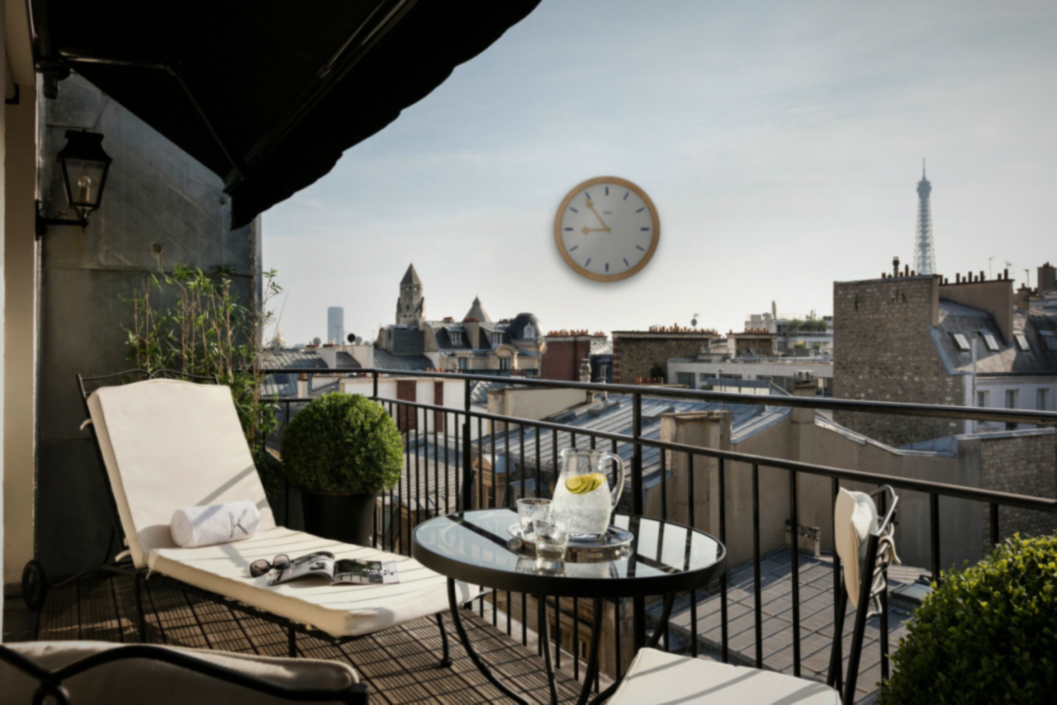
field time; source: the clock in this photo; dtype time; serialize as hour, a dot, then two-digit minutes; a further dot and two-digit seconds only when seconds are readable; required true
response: 8.54
